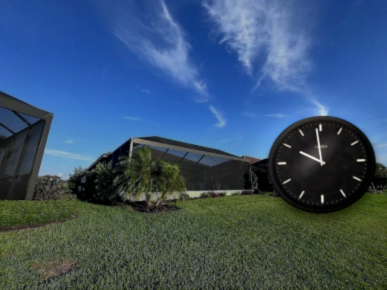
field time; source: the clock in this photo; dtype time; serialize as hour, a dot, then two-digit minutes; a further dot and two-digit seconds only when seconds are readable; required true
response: 9.59
